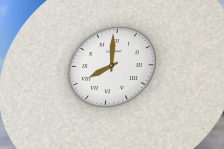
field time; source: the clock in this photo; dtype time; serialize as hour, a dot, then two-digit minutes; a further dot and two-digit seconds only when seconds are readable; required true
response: 7.59
